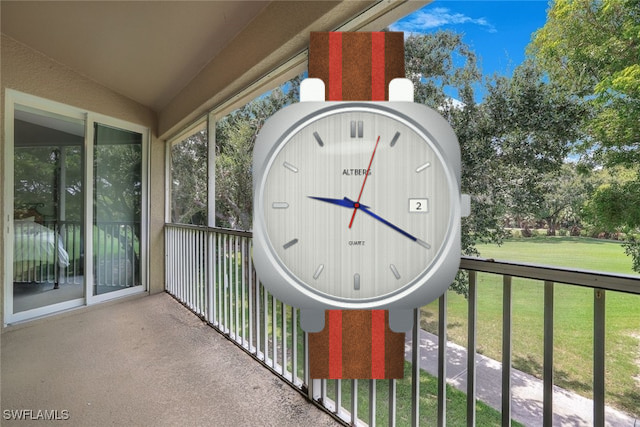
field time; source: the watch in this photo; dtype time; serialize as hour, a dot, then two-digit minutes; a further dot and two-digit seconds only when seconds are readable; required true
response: 9.20.03
